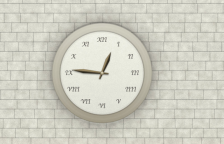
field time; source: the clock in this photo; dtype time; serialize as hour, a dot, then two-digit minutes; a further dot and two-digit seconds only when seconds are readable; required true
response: 12.46
